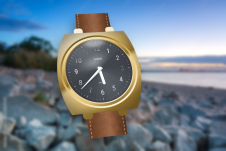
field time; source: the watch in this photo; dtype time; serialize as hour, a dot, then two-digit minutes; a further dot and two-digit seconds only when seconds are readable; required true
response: 5.38
